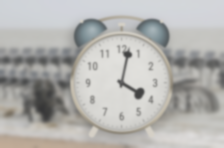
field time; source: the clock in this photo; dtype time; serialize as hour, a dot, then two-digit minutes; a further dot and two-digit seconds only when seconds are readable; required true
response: 4.02
